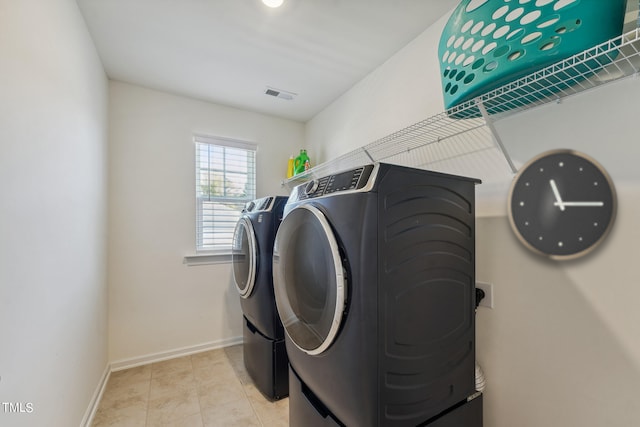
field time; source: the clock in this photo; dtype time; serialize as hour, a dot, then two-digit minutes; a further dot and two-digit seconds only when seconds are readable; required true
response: 11.15
